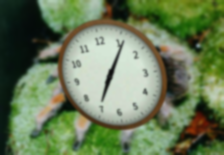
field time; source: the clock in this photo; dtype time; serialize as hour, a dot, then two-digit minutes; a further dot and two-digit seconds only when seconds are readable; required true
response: 7.06
